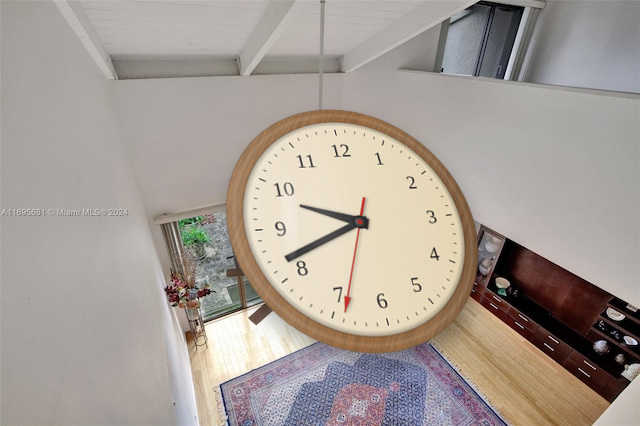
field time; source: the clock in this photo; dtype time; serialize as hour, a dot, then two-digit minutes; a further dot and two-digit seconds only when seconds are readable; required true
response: 9.41.34
